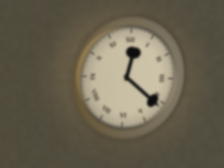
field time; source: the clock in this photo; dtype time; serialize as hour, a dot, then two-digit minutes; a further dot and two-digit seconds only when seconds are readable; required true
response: 12.21
